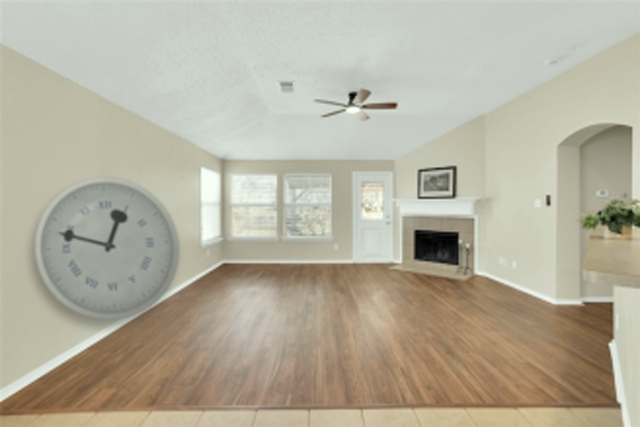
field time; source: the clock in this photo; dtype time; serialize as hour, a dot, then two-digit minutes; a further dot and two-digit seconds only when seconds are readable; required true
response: 12.48
